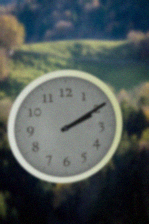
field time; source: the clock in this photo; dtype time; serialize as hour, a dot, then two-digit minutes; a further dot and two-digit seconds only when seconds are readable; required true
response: 2.10
